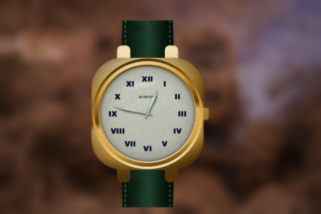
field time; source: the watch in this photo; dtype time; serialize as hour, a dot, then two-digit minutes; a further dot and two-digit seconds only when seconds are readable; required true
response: 12.47
